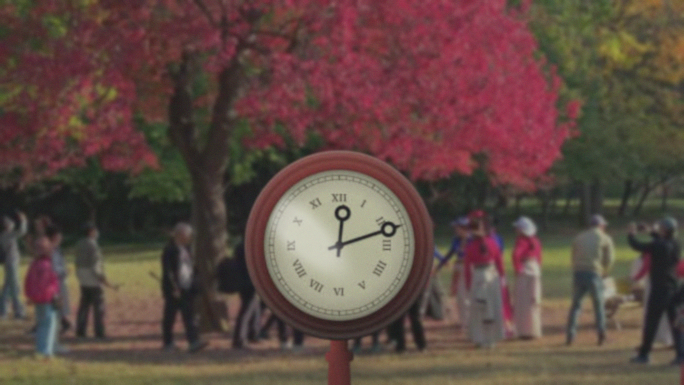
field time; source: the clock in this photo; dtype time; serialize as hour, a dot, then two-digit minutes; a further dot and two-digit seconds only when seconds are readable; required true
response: 12.12
